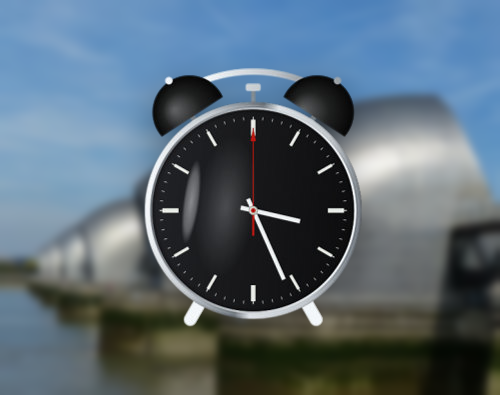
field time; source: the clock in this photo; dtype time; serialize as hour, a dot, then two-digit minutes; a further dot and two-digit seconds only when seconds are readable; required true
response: 3.26.00
